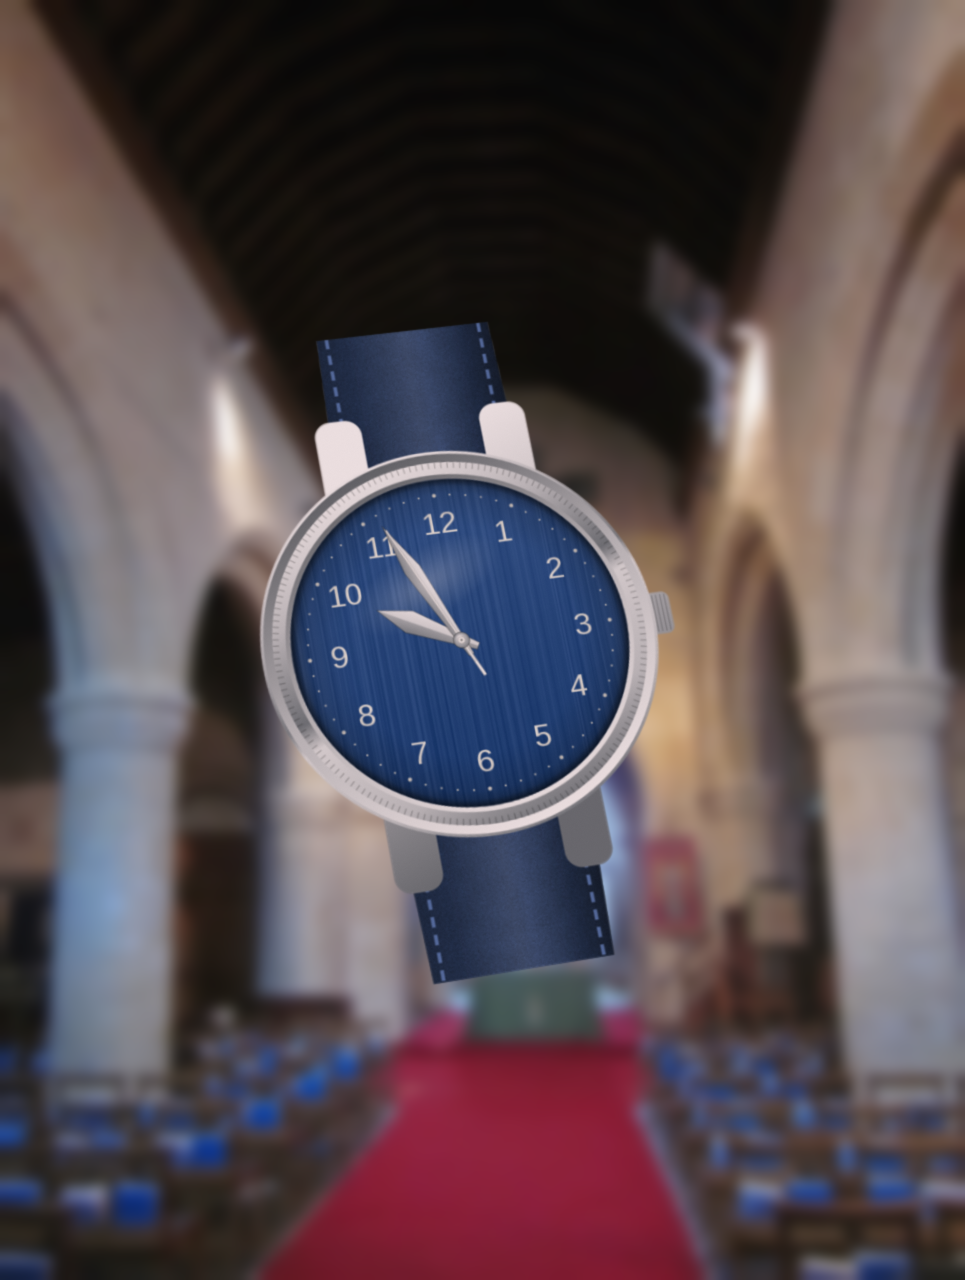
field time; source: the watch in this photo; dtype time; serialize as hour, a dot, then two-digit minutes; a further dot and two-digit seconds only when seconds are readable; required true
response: 9.55.56
